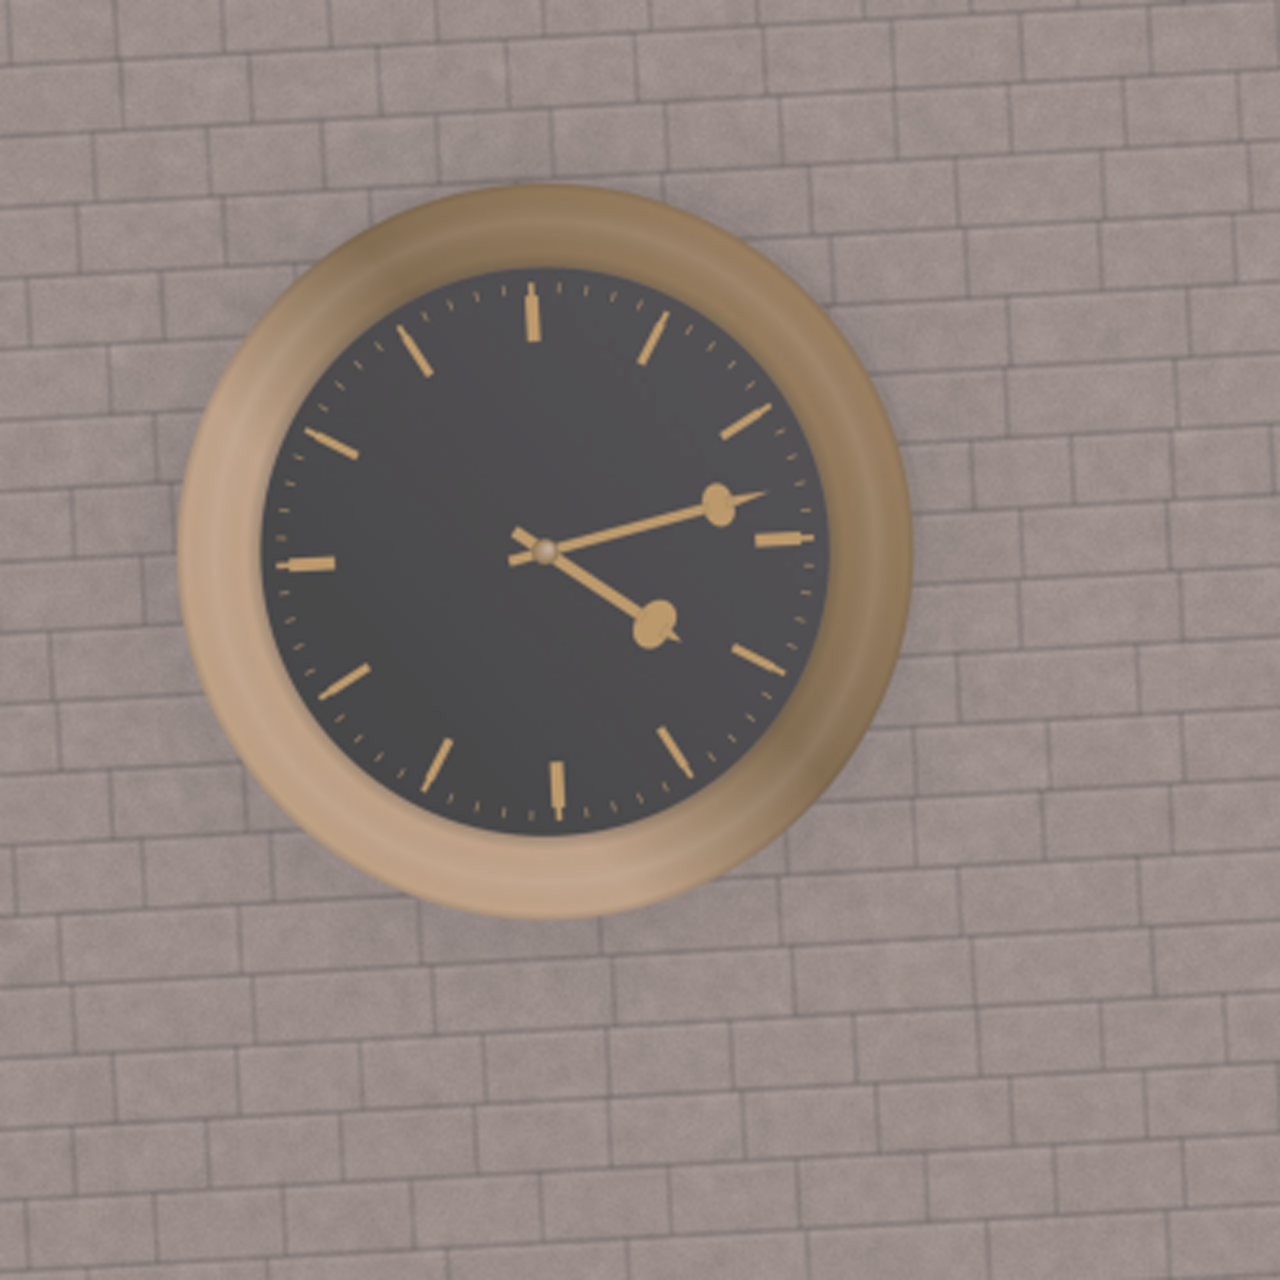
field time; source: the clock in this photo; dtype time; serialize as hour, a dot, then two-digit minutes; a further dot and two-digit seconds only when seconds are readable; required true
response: 4.13
